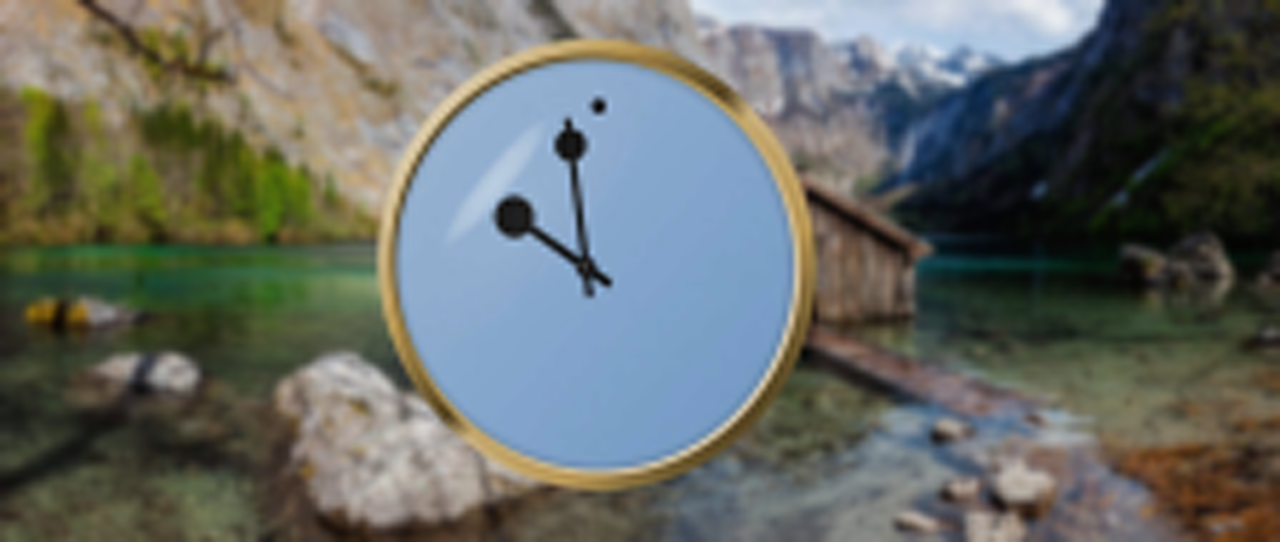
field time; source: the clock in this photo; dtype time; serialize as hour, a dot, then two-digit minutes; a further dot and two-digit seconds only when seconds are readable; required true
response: 9.58
